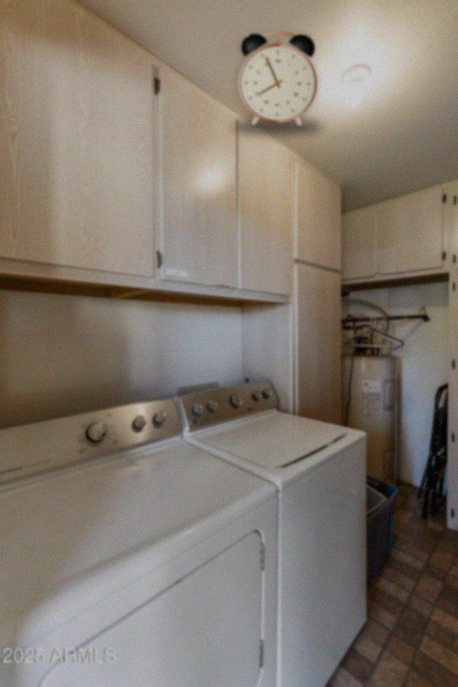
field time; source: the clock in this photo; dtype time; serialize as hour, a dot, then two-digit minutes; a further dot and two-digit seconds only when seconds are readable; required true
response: 7.56
